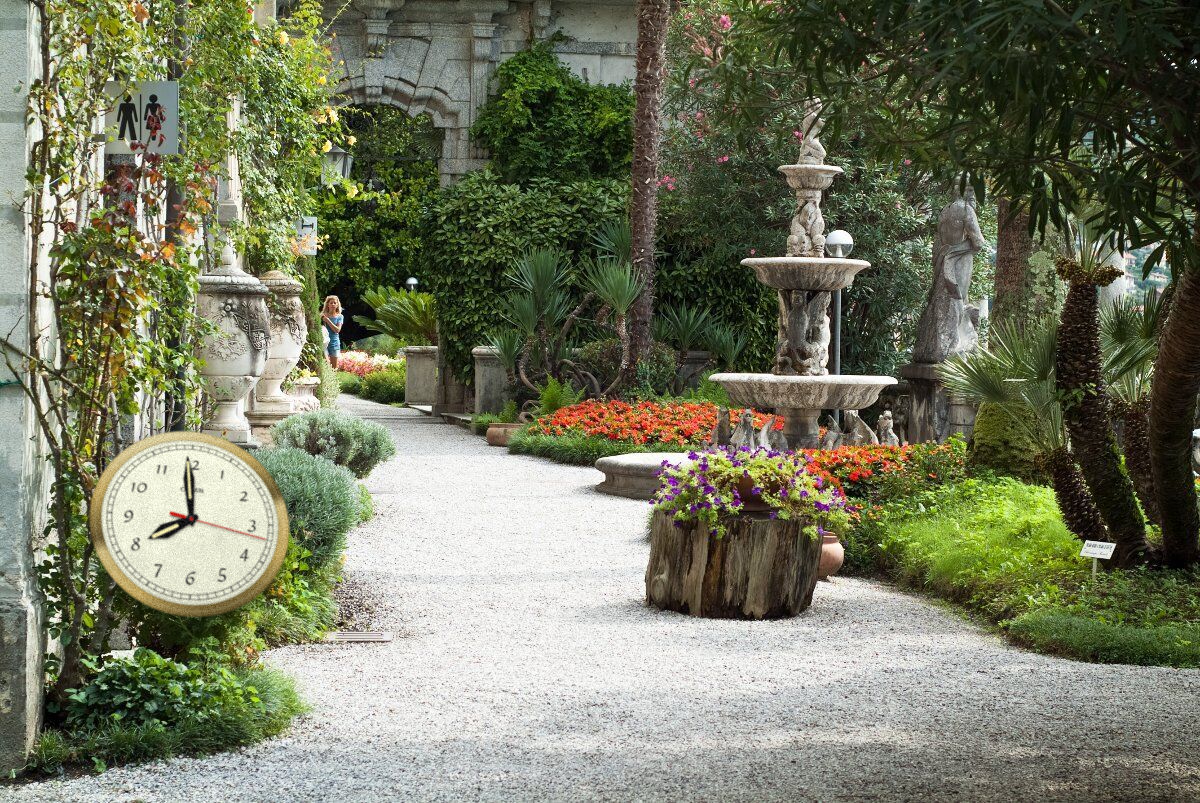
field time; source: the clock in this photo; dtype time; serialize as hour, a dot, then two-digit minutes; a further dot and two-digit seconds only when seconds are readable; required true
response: 7.59.17
